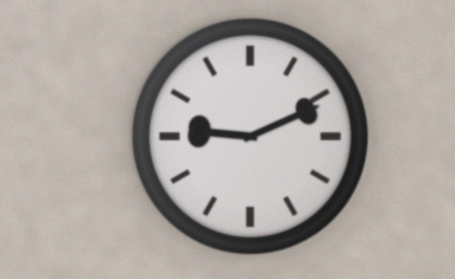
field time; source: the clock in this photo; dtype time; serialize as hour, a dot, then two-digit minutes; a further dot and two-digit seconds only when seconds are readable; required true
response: 9.11
